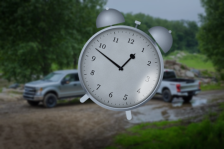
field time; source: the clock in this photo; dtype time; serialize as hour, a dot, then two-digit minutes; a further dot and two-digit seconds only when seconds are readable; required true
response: 12.48
